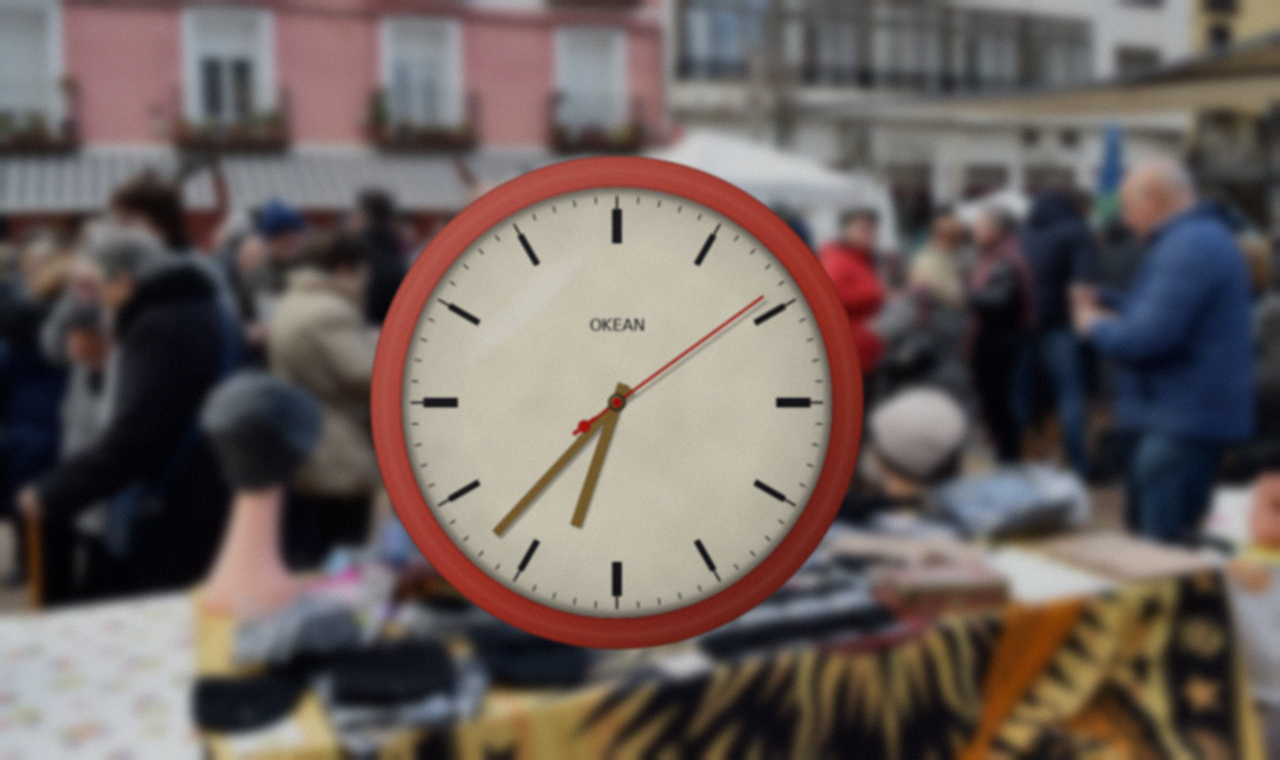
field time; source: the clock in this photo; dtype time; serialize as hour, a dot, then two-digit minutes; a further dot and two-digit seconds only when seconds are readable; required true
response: 6.37.09
